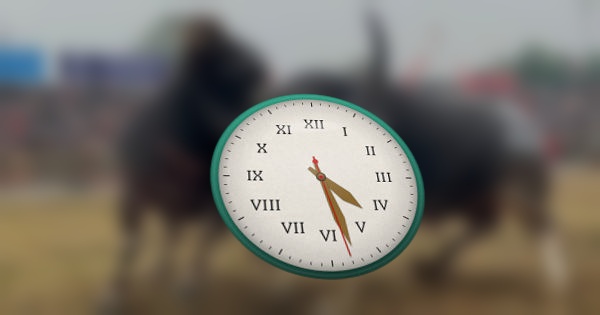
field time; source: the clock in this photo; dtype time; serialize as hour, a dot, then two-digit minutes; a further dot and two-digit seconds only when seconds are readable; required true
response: 4.27.28
